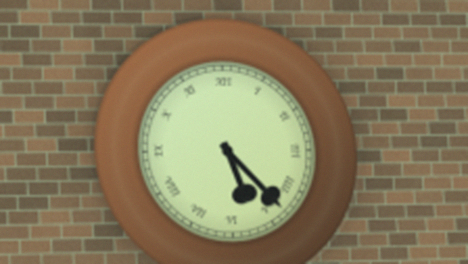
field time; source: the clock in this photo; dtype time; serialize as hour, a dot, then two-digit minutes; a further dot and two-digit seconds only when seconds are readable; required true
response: 5.23
